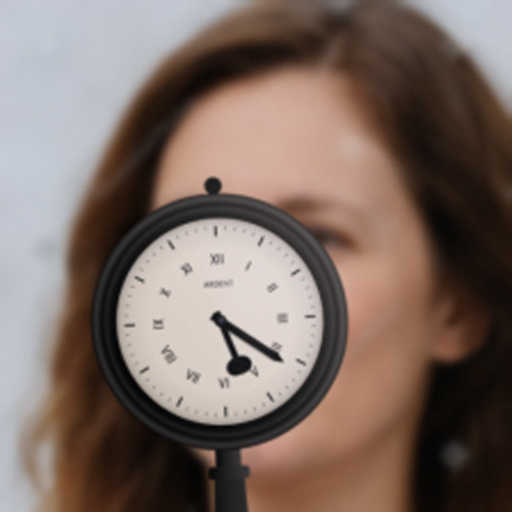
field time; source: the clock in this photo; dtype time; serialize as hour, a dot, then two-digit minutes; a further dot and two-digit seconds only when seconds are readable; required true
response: 5.21
